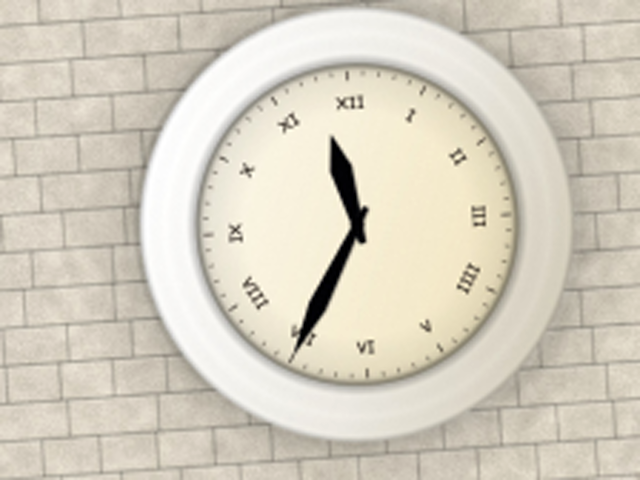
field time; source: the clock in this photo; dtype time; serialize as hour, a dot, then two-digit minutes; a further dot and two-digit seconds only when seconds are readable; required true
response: 11.35
